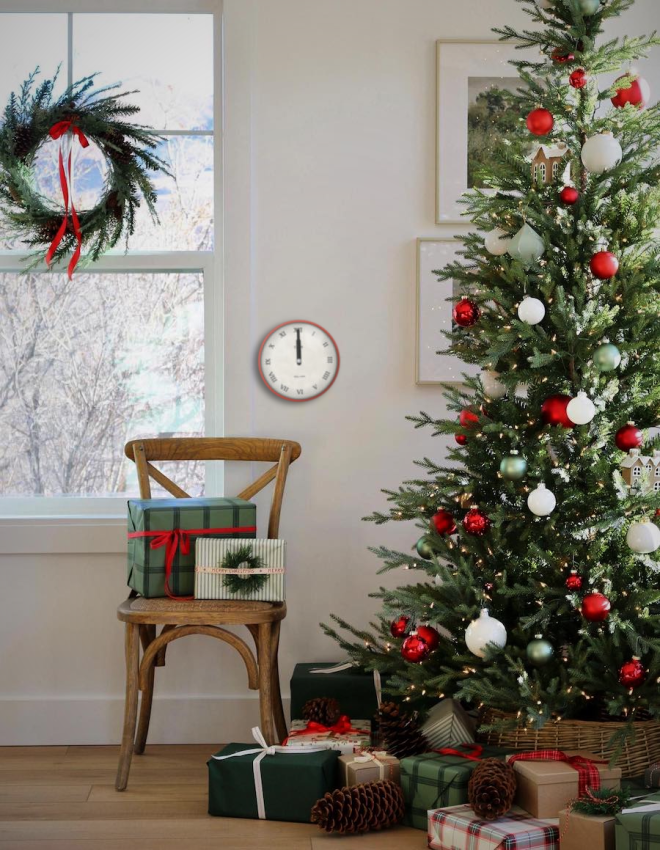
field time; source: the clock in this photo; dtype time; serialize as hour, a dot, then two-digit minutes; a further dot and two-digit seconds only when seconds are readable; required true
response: 12.00
